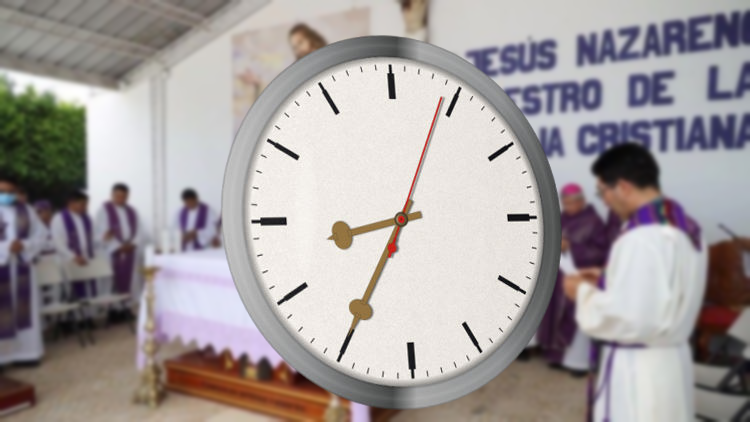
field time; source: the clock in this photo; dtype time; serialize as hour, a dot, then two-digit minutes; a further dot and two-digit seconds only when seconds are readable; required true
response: 8.35.04
